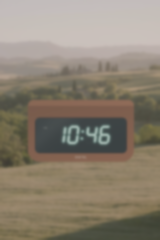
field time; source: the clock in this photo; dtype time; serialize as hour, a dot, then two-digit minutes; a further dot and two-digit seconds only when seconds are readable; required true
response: 10.46
